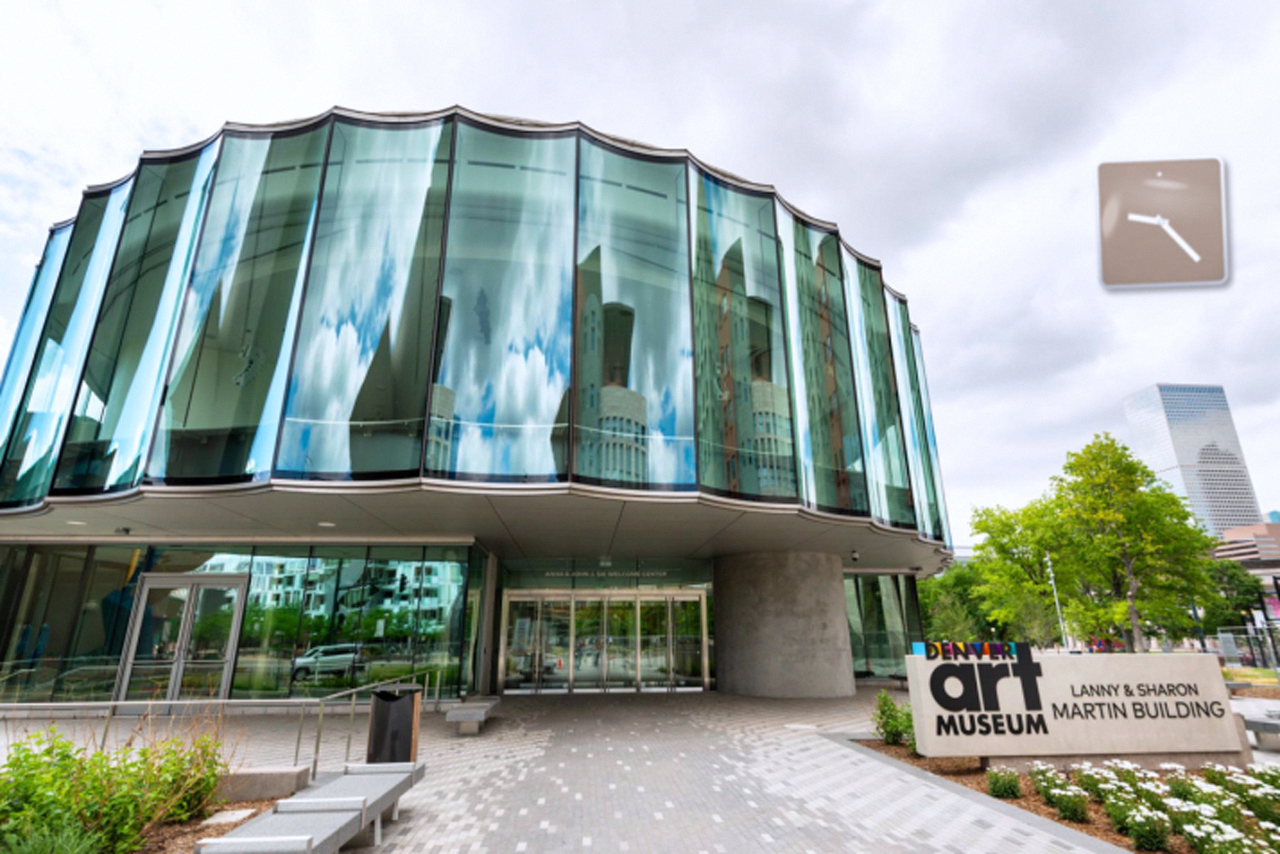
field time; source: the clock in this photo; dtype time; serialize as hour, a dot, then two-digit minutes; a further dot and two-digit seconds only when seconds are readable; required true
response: 9.23
